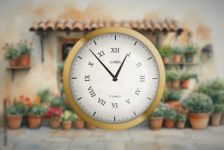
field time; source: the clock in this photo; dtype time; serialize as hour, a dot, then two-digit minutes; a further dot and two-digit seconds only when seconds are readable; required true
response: 12.53
